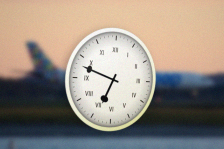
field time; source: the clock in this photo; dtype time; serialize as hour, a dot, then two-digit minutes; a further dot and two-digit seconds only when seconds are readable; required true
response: 6.48
